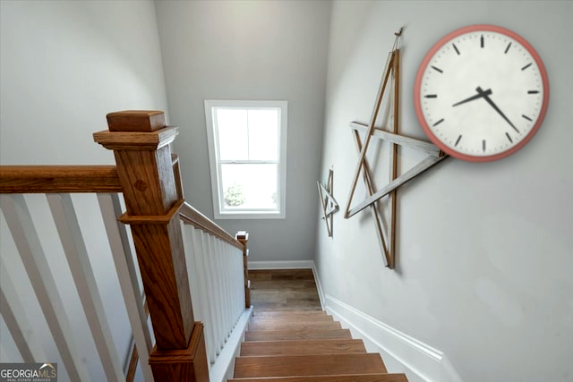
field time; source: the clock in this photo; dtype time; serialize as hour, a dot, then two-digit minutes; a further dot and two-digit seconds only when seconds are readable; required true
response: 8.23
